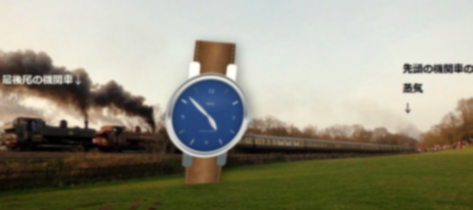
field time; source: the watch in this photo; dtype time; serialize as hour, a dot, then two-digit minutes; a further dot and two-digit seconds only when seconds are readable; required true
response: 4.52
